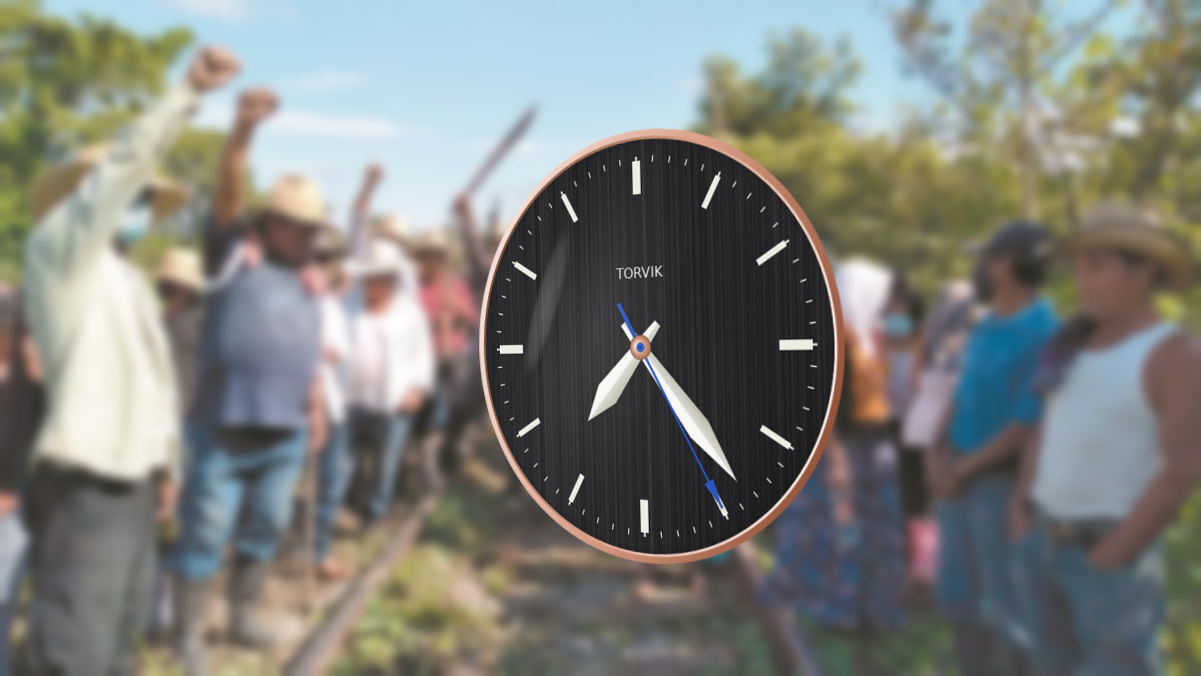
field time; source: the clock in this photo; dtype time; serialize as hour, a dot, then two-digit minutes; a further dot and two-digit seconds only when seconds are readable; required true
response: 7.23.25
